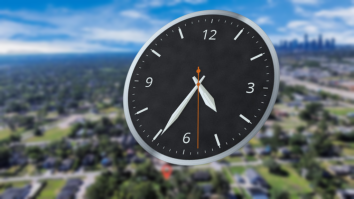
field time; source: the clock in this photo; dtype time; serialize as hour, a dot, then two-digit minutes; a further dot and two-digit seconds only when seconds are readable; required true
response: 4.34.28
